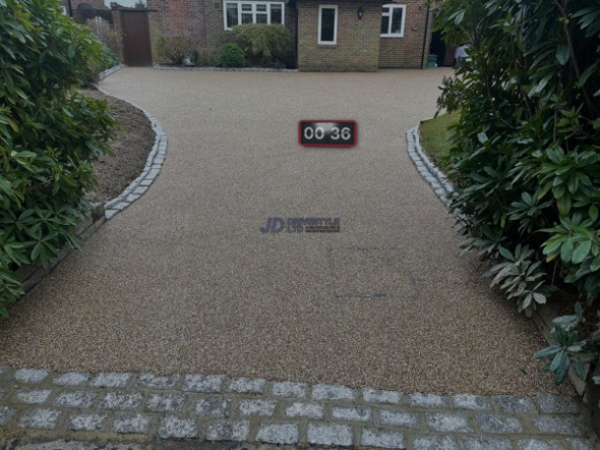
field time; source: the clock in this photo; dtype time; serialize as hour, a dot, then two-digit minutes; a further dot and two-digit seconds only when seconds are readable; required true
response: 0.36
